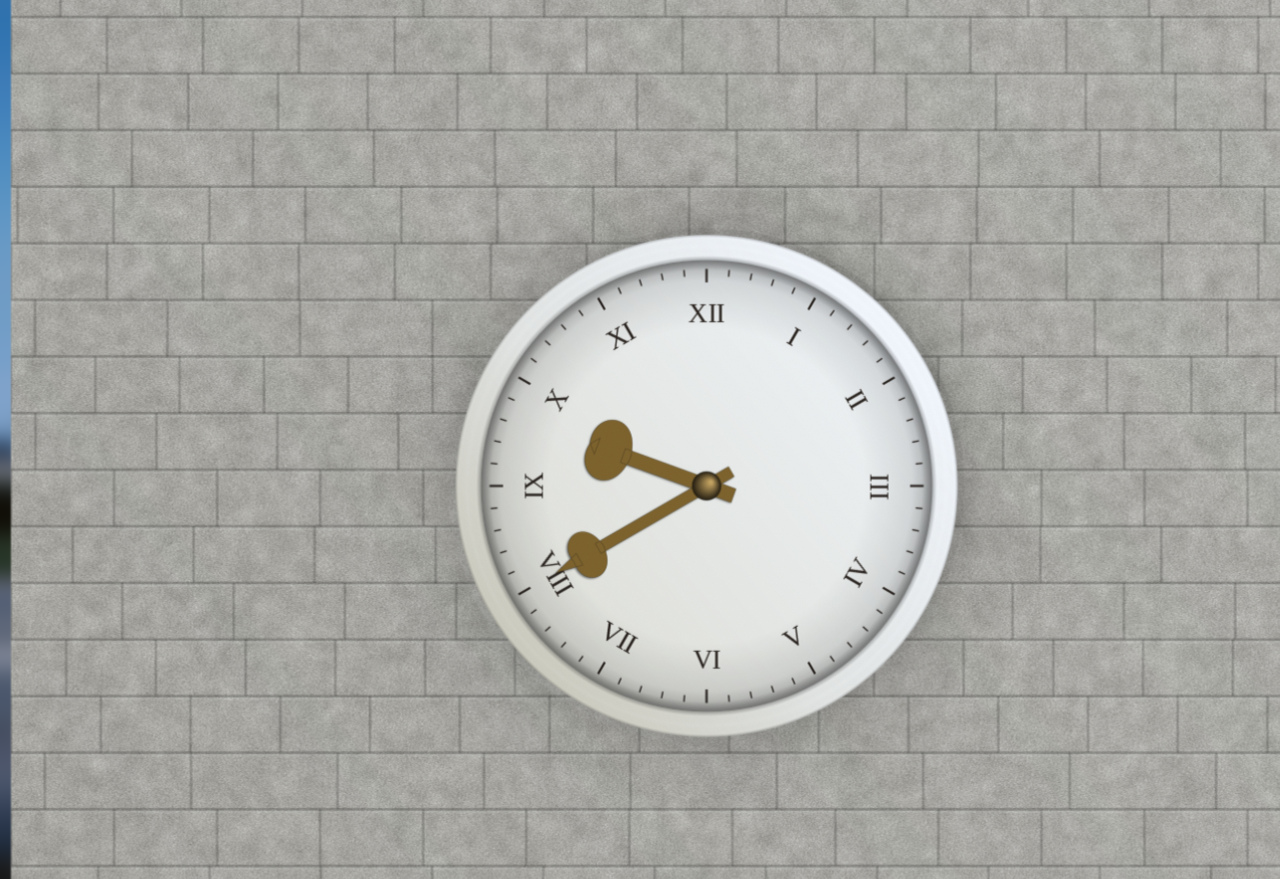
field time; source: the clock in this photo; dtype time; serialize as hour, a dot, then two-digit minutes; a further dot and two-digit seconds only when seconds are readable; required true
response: 9.40
